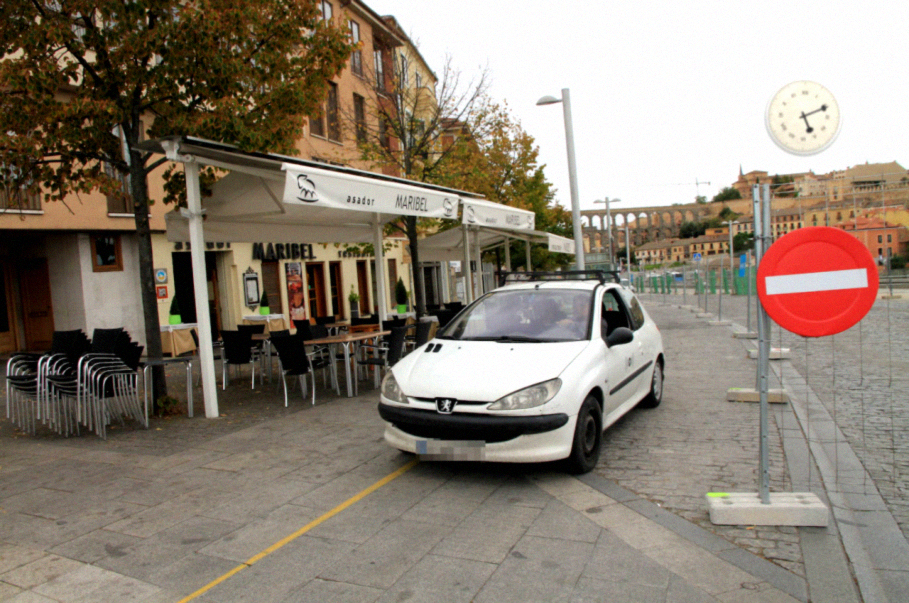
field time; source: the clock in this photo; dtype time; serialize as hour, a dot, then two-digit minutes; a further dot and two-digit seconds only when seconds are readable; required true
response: 5.11
